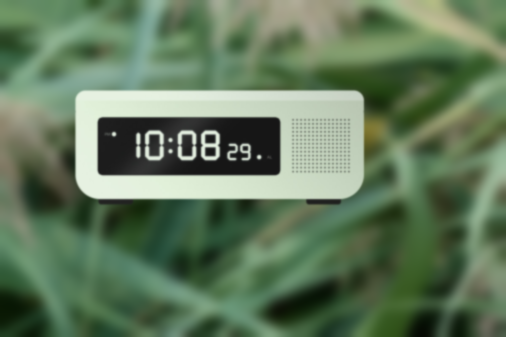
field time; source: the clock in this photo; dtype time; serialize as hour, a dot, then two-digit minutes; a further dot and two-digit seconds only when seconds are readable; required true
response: 10.08.29
